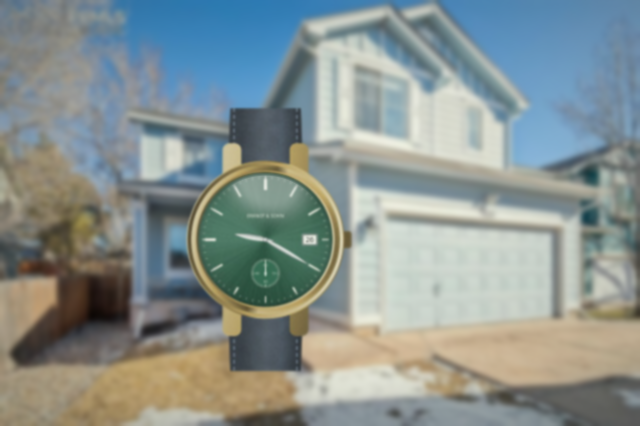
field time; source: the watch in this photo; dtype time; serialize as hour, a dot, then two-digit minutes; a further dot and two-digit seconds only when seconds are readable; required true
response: 9.20
